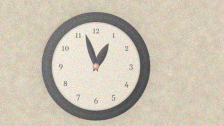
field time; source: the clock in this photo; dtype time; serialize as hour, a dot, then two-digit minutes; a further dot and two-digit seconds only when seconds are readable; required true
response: 12.57
